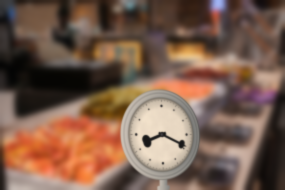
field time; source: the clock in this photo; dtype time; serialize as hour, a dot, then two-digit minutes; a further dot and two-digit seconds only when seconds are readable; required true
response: 8.19
